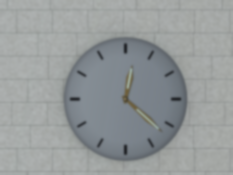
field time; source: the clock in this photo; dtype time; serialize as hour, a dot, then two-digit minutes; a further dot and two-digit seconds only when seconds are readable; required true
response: 12.22
